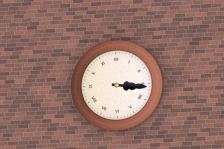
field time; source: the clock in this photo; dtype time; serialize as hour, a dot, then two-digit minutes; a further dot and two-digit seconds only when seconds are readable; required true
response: 3.16
